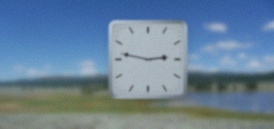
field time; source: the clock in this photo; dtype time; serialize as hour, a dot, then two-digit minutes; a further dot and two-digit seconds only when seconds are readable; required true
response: 2.47
